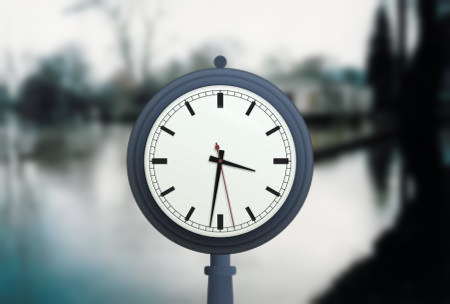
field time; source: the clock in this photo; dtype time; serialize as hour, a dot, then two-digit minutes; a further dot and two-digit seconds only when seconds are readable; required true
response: 3.31.28
